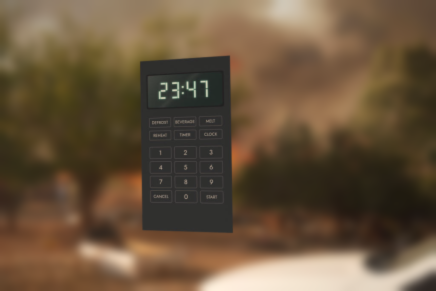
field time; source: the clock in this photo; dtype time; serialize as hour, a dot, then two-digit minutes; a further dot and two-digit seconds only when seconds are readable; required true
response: 23.47
